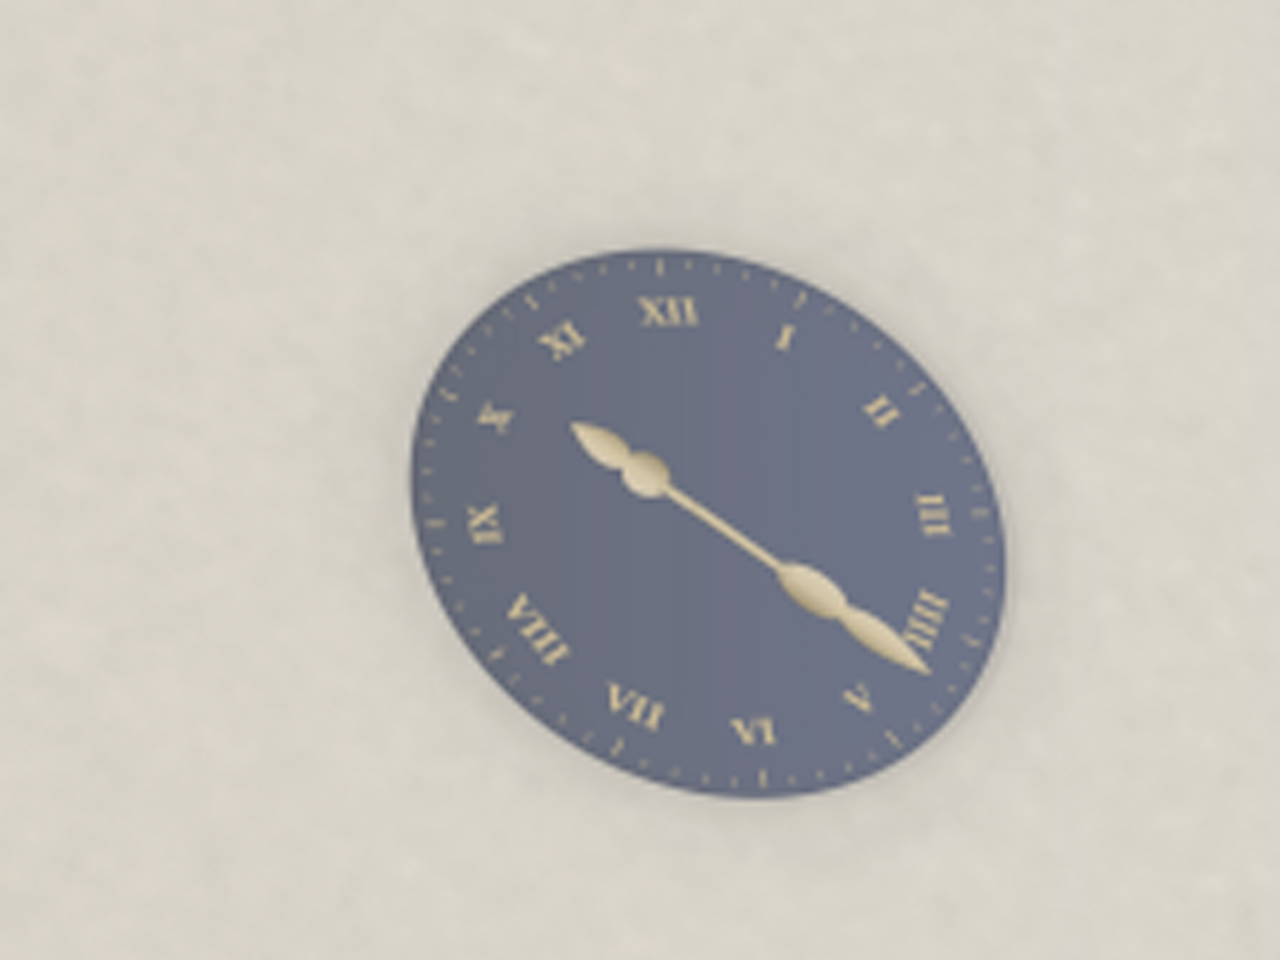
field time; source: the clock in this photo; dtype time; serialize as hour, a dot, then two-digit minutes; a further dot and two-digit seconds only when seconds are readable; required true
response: 10.22
